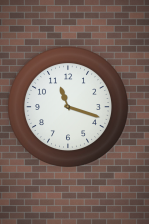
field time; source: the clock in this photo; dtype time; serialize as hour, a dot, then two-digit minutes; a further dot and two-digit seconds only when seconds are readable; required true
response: 11.18
